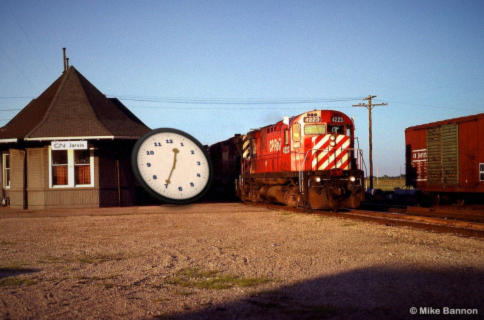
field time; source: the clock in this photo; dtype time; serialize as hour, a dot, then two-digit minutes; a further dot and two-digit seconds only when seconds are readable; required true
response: 12.35
